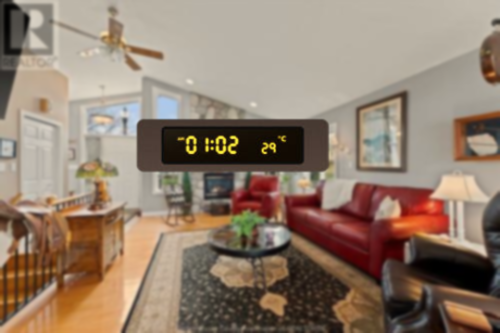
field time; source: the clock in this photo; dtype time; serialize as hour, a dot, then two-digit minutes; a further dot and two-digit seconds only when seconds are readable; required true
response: 1.02
